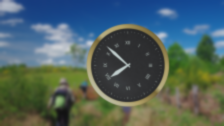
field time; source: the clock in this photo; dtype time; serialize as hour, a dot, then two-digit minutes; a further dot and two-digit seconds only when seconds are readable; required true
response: 7.52
